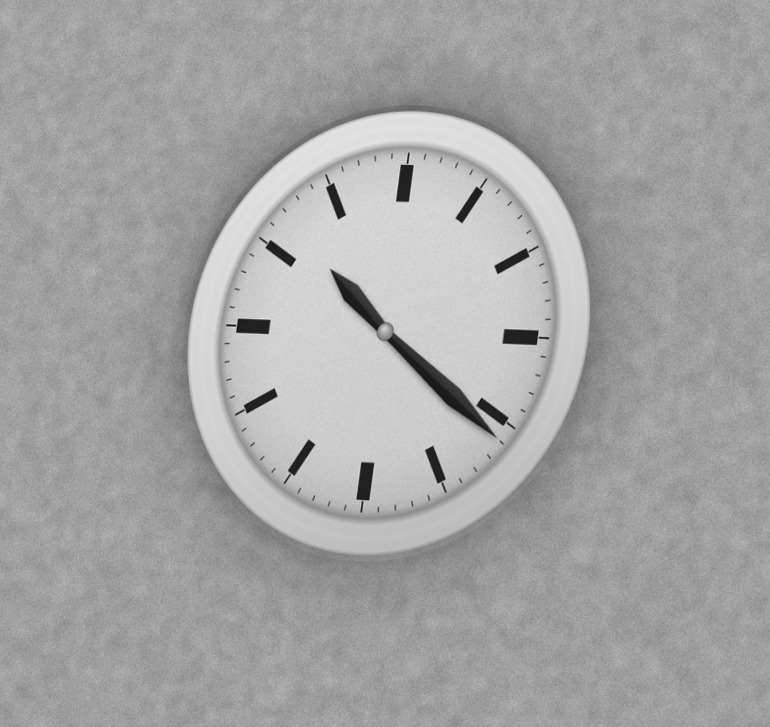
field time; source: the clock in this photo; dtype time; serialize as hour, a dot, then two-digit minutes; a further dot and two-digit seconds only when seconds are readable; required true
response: 10.21
